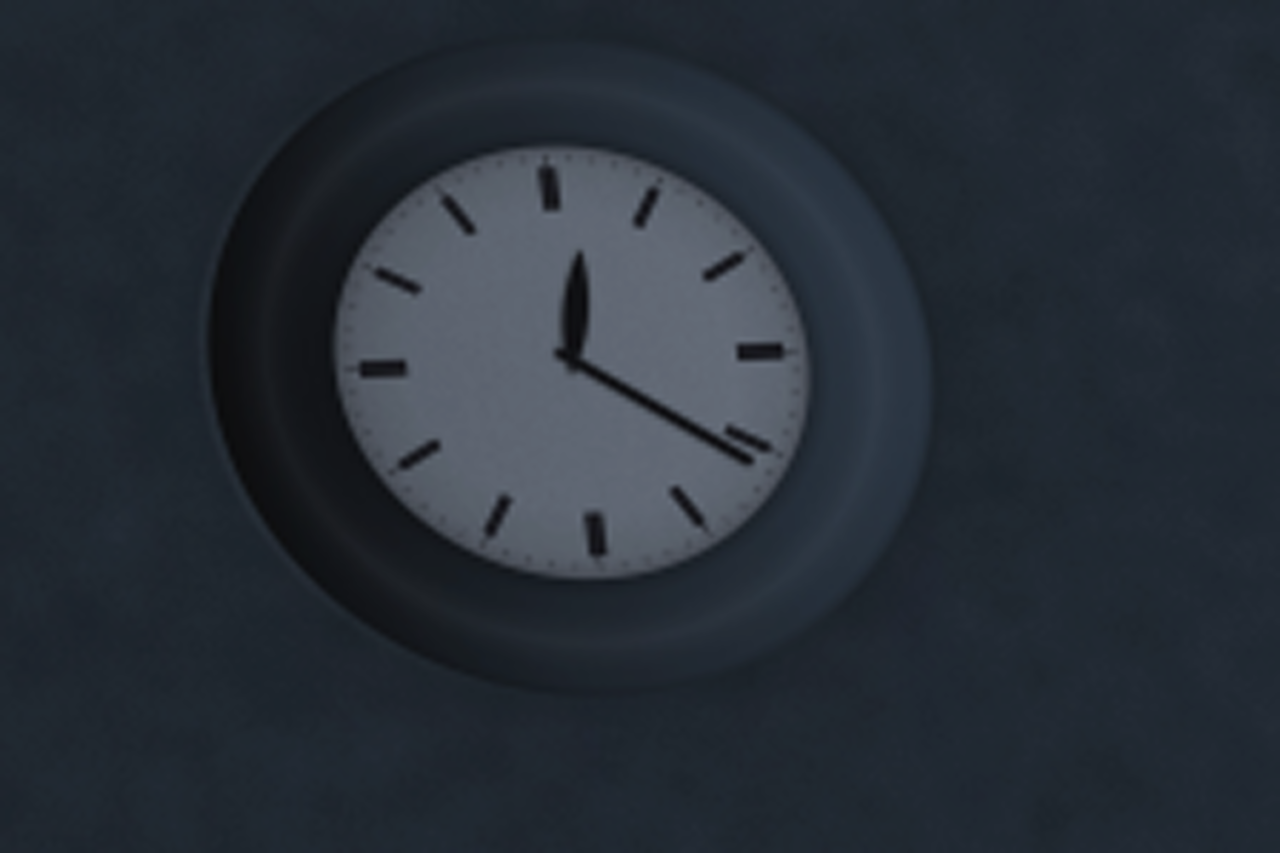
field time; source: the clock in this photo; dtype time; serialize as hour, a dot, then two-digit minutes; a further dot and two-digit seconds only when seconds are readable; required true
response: 12.21
